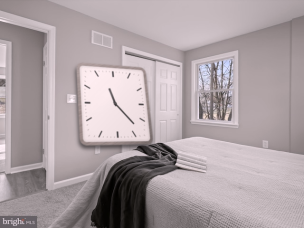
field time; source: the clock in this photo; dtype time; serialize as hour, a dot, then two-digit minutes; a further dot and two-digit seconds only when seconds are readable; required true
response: 11.23
